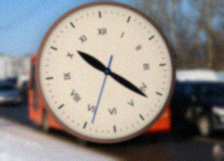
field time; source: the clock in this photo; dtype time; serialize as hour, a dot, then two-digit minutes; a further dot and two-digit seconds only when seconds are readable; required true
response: 10.21.34
